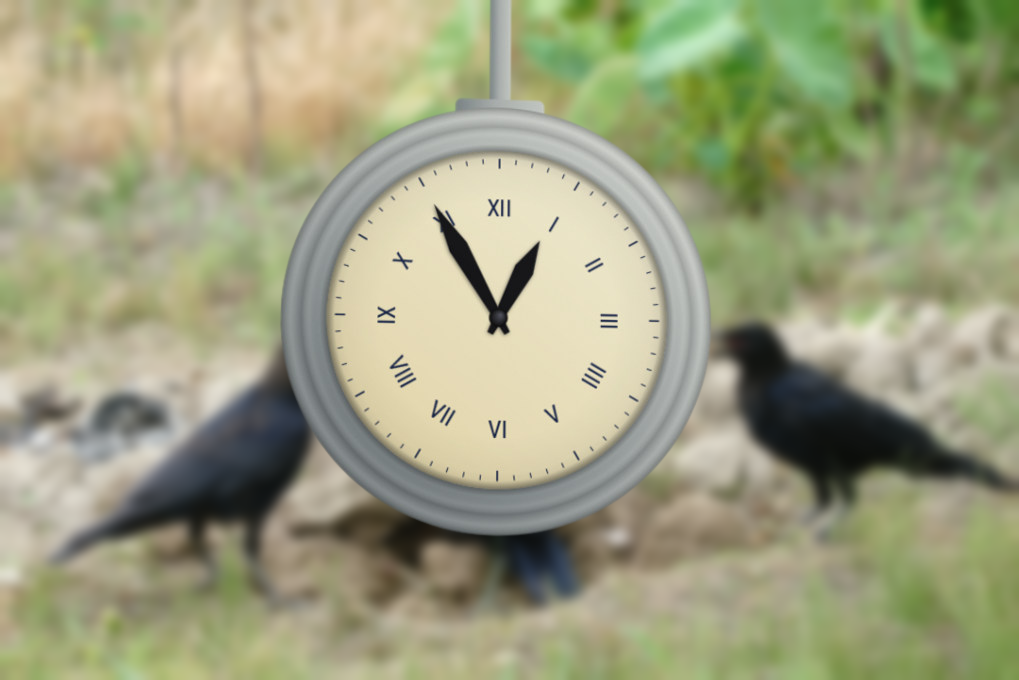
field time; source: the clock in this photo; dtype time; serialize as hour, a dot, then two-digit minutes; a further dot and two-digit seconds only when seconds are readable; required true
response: 12.55
